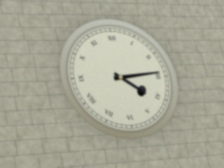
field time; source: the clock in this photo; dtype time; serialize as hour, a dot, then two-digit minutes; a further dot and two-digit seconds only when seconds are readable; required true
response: 4.14
